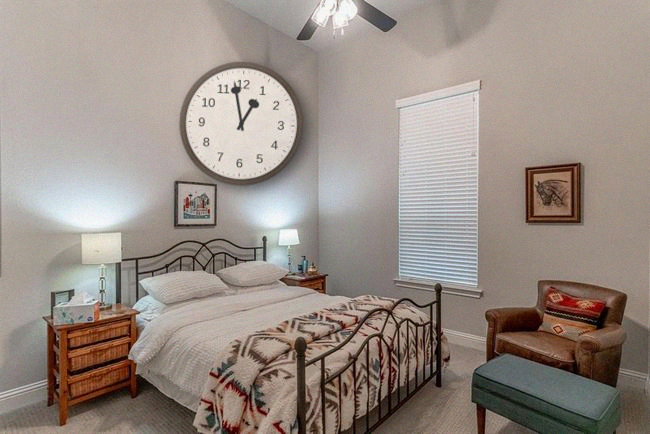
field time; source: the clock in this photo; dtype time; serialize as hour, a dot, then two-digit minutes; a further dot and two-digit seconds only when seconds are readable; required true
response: 12.58
